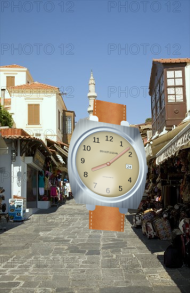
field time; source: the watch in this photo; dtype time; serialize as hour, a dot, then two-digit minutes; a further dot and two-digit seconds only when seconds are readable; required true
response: 8.08
